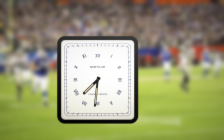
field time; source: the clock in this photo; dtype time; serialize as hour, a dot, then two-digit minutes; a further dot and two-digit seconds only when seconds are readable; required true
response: 7.31
